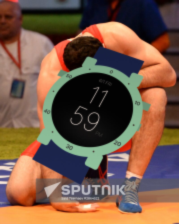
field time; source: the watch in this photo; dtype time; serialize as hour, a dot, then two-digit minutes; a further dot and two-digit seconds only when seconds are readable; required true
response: 11.59
